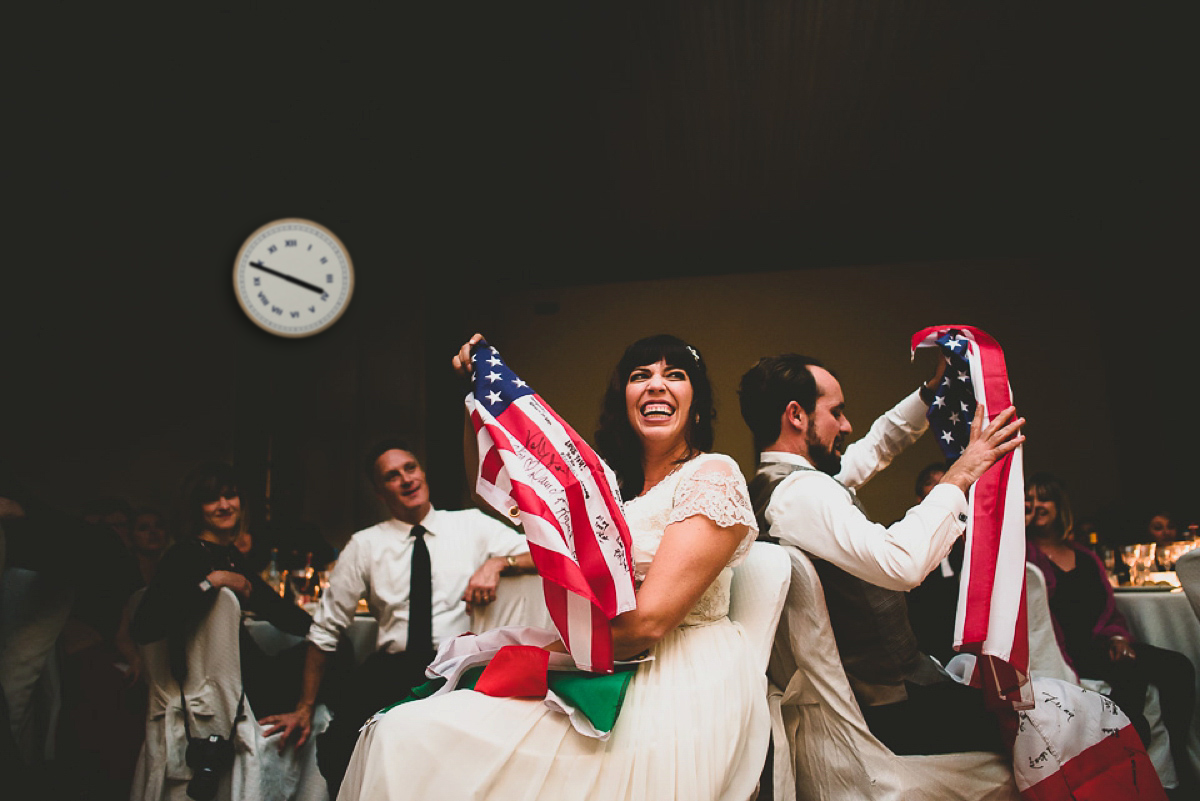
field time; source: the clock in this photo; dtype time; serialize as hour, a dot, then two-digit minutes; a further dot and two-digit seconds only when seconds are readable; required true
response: 3.49
